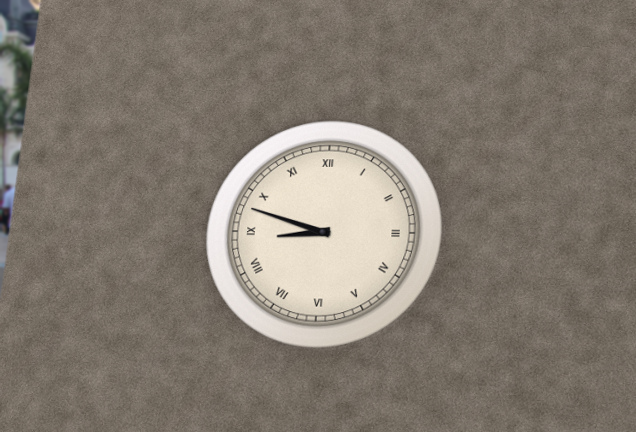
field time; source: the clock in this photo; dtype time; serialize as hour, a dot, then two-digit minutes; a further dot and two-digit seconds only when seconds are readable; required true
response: 8.48
